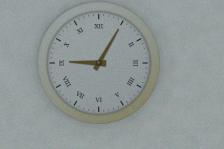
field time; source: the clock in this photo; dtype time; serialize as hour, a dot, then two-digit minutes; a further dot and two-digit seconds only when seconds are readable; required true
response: 9.05
